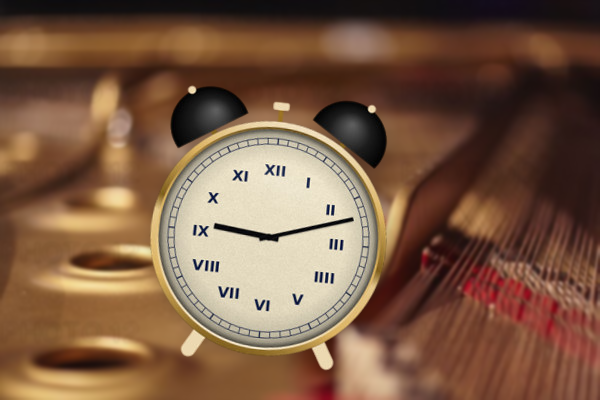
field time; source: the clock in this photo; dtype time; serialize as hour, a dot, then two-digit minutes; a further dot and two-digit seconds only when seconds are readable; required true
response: 9.12
